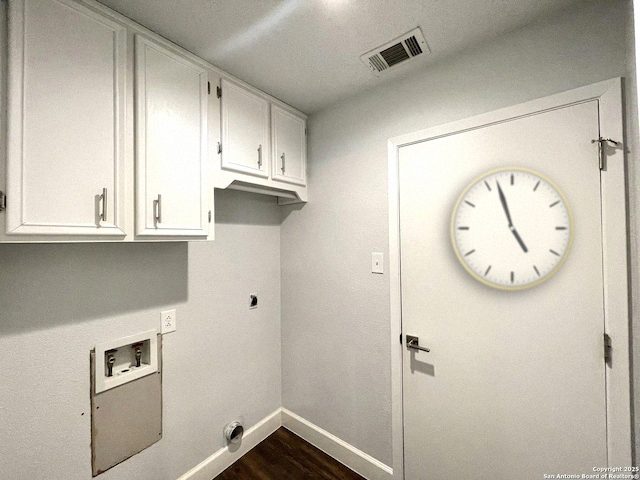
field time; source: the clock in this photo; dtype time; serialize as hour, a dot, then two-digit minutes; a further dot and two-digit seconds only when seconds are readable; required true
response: 4.57
